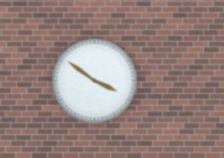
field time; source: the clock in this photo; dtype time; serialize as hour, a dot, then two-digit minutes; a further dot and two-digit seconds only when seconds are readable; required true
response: 3.51
